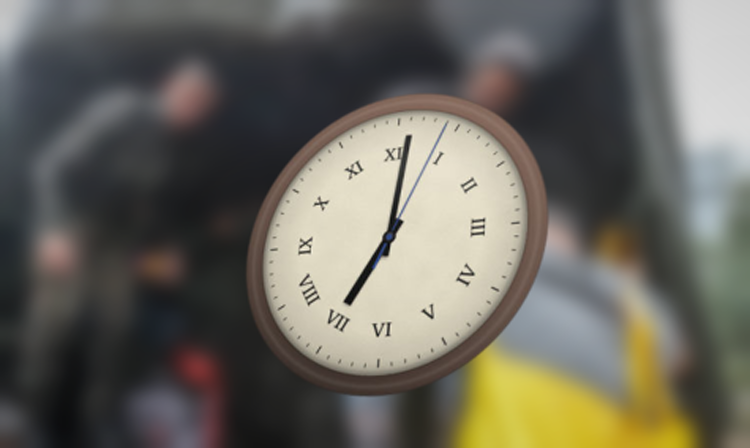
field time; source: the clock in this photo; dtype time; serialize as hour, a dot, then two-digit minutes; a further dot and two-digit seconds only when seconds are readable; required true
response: 7.01.04
